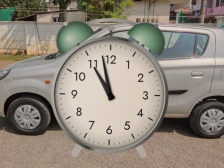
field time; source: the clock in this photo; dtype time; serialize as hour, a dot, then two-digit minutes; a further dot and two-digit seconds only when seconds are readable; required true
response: 10.58
